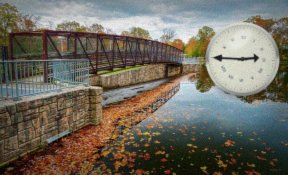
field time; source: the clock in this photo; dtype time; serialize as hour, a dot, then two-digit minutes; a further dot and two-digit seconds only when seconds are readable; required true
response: 2.45
